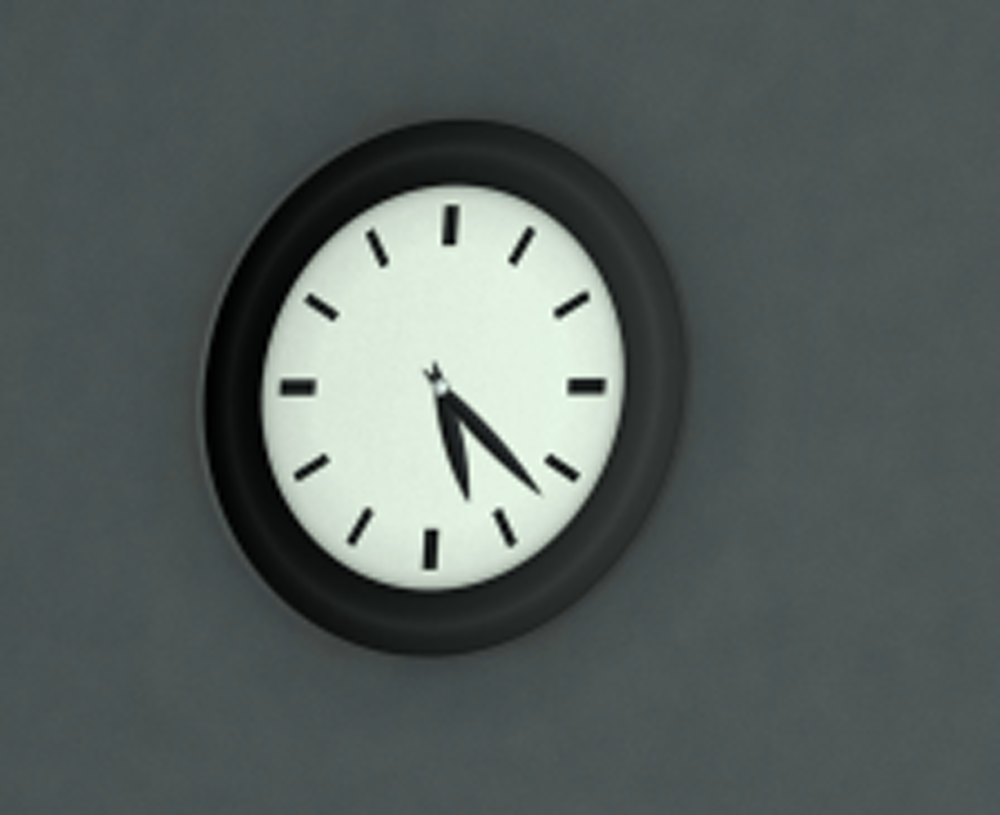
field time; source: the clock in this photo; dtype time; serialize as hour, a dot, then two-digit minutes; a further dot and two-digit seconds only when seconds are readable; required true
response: 5.22
